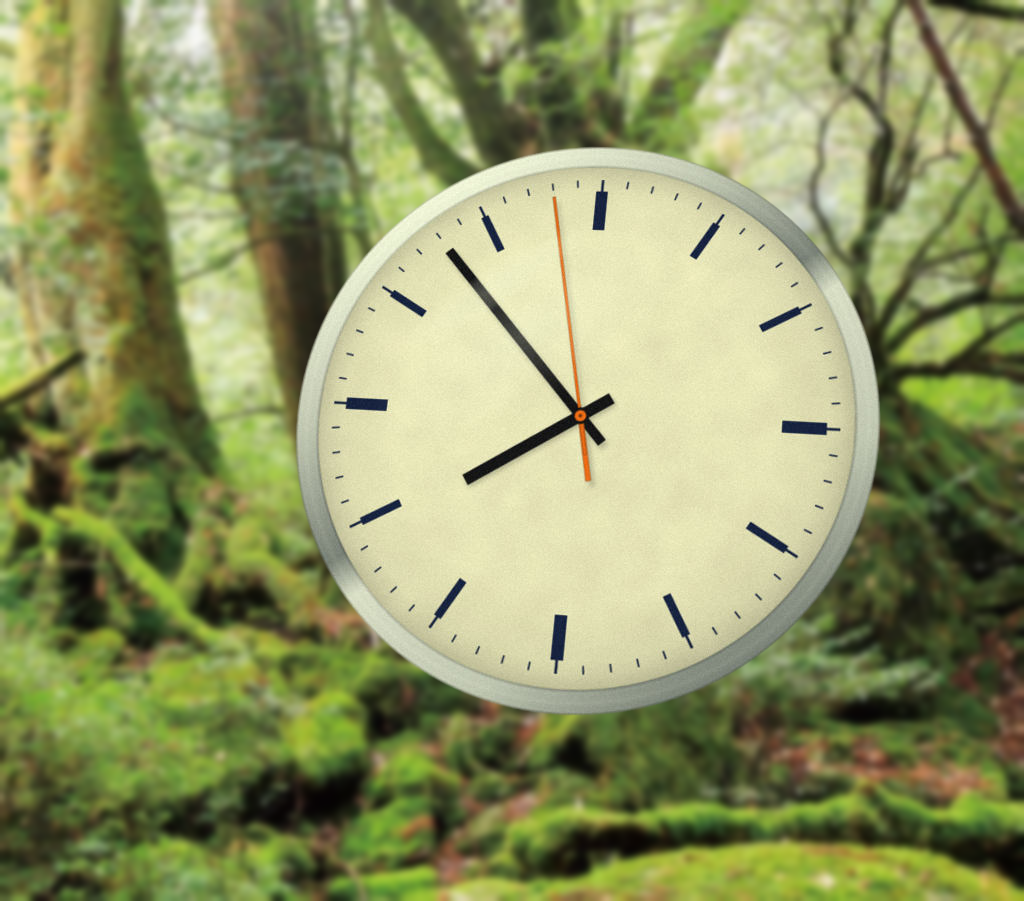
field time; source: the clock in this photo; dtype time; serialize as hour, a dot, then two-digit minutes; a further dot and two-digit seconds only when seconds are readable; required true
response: 7.52.58
